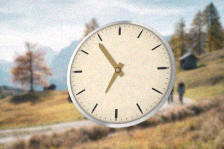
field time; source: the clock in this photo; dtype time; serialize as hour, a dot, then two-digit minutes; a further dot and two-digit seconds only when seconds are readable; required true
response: 6.54
